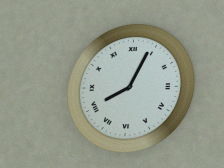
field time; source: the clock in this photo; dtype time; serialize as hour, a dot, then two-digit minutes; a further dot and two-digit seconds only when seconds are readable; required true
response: 8.04
